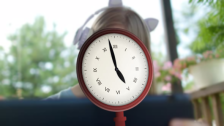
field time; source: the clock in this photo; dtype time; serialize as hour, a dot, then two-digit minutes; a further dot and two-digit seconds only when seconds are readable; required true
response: 4.58
